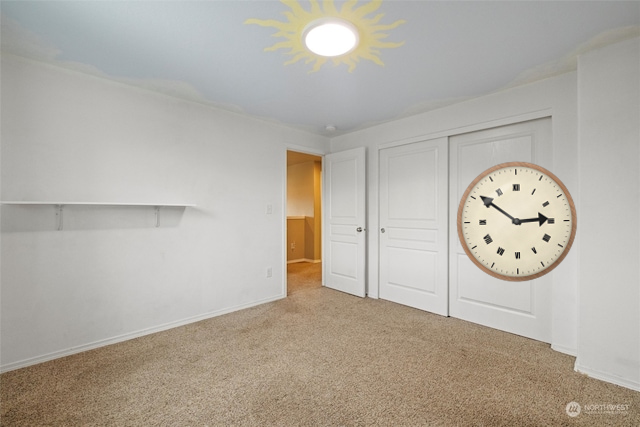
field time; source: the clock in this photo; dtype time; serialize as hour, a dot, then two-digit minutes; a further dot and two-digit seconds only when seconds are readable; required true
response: 2.51
